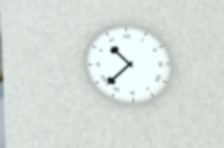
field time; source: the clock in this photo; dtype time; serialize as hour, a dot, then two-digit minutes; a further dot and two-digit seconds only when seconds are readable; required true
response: 10.38
